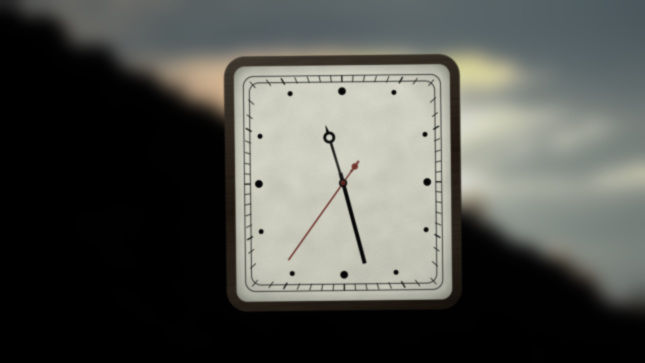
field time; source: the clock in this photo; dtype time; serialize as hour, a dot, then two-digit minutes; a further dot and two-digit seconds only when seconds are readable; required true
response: 11.27.36
